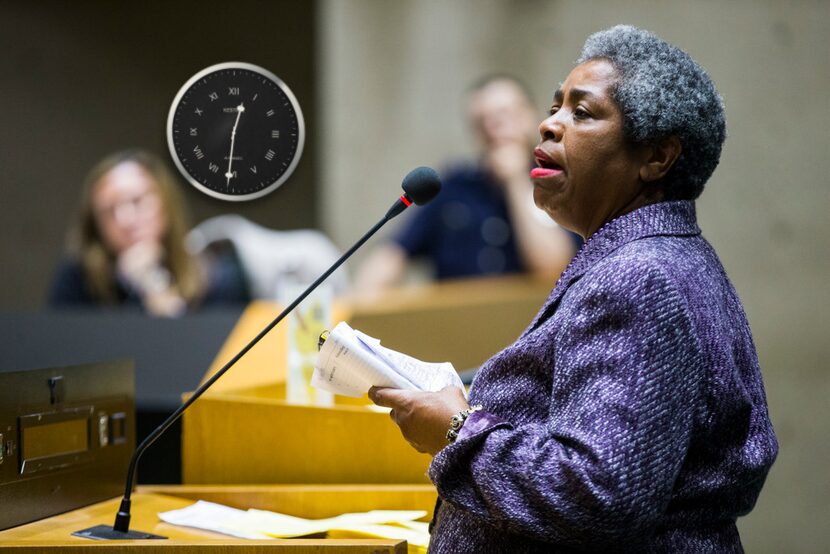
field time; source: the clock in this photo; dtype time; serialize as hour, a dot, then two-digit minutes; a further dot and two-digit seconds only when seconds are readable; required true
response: 12.31
